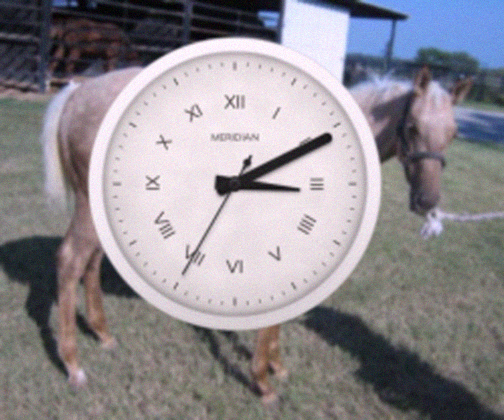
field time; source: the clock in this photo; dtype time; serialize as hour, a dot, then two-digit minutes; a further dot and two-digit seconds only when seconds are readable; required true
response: 3.10.35
